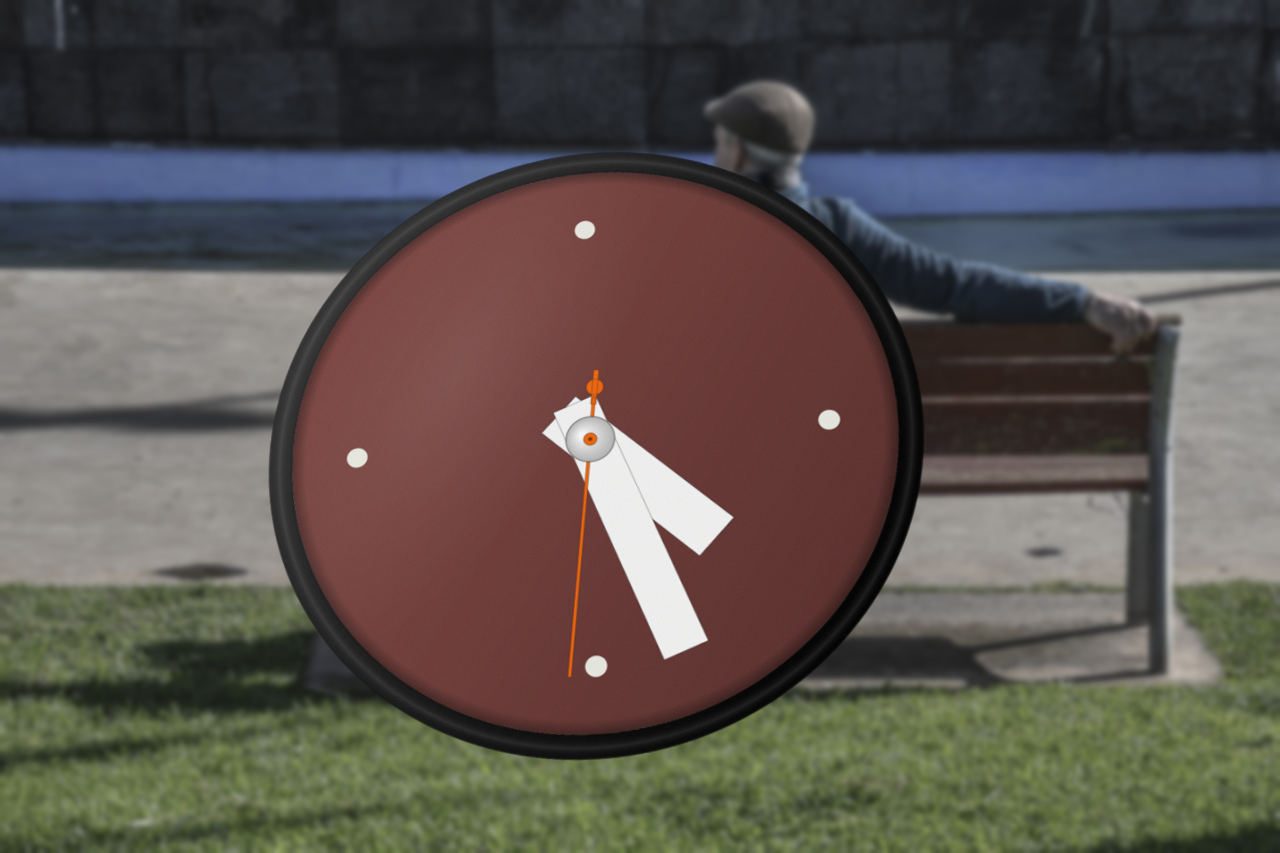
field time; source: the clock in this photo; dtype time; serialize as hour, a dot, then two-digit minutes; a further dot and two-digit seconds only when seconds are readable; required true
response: 4.26.31
